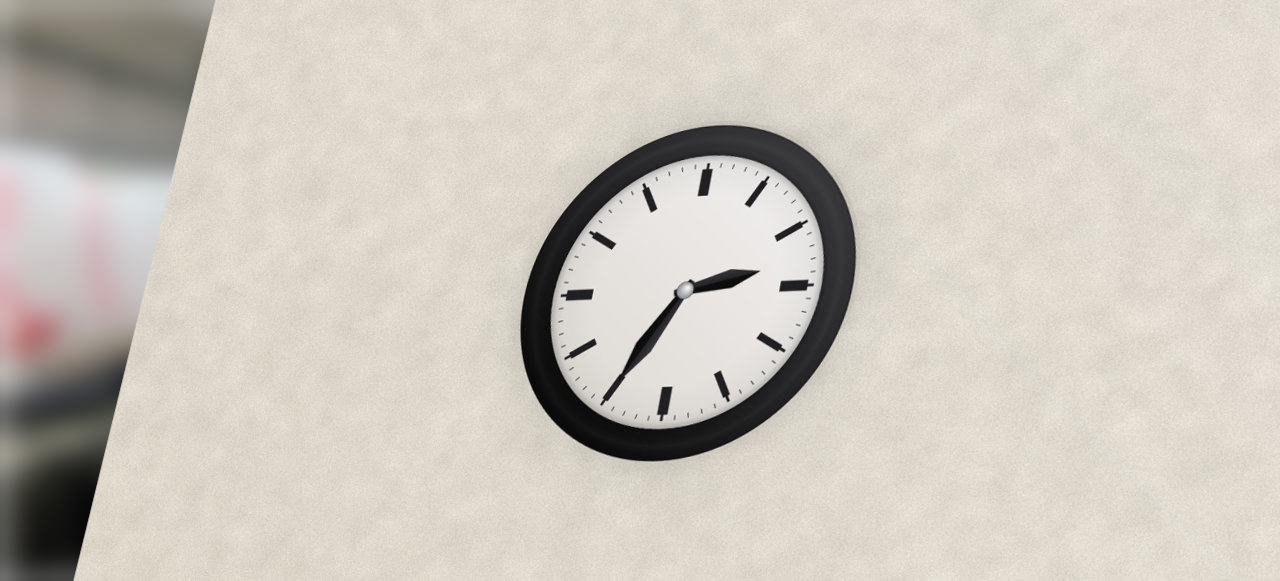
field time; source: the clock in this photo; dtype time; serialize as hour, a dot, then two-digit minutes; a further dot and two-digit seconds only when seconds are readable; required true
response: 2.35
